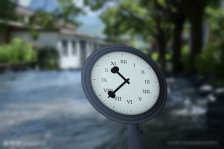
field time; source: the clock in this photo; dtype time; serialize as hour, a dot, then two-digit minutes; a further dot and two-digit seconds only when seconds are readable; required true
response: 10.38
